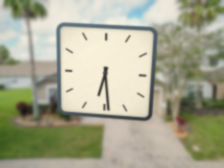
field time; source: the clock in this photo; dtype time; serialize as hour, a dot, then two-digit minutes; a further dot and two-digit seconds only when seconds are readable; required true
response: 6.29
